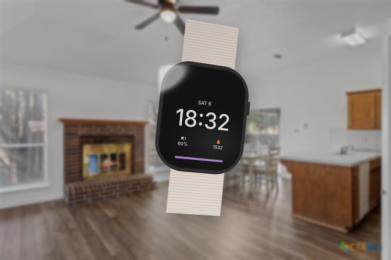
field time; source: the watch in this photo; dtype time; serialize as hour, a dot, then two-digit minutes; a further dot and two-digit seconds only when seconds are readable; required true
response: 18.32
